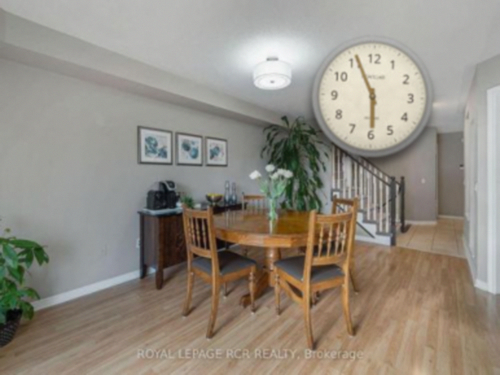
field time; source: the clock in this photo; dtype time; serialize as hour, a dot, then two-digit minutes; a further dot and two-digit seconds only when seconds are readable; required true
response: 5.56
